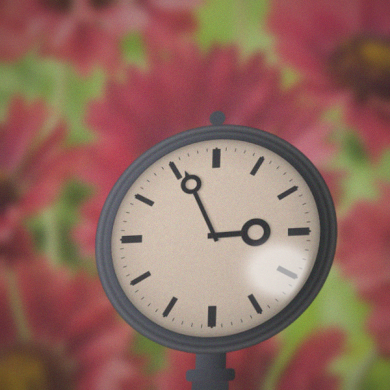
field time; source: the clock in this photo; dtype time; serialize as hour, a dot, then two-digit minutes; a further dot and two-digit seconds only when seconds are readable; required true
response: 2.56
